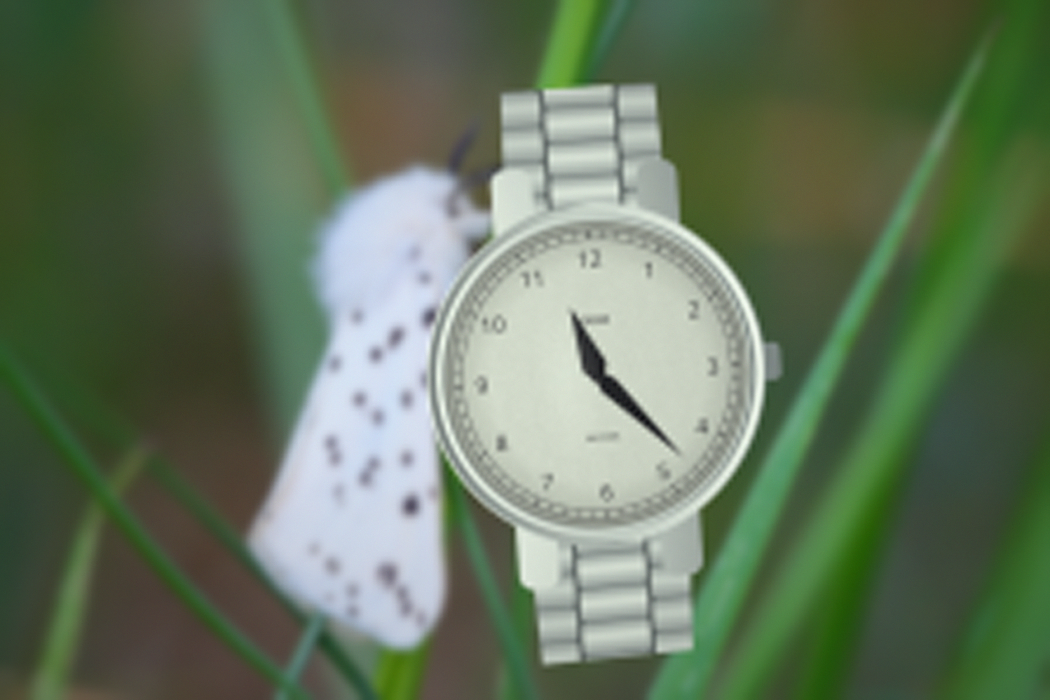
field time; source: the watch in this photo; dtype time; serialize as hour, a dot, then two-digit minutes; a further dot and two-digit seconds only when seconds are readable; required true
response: 11.23
